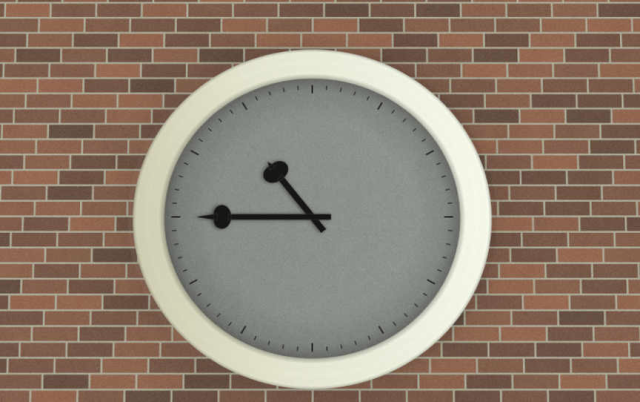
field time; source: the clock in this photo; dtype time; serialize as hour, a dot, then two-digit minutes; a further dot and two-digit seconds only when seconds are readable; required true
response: 10.45
